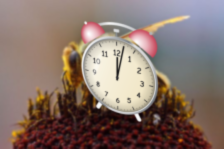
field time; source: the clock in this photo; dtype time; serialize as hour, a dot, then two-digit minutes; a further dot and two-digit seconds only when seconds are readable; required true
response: 12.02
